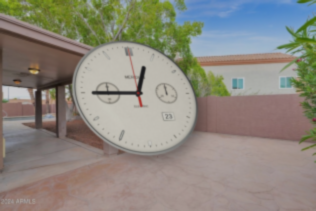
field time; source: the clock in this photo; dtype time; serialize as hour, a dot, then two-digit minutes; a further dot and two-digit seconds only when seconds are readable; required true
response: 12.45
